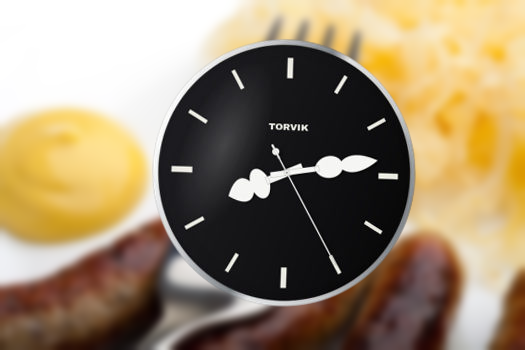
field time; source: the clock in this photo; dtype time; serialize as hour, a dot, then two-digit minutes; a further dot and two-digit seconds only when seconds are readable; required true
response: 8.13.25
